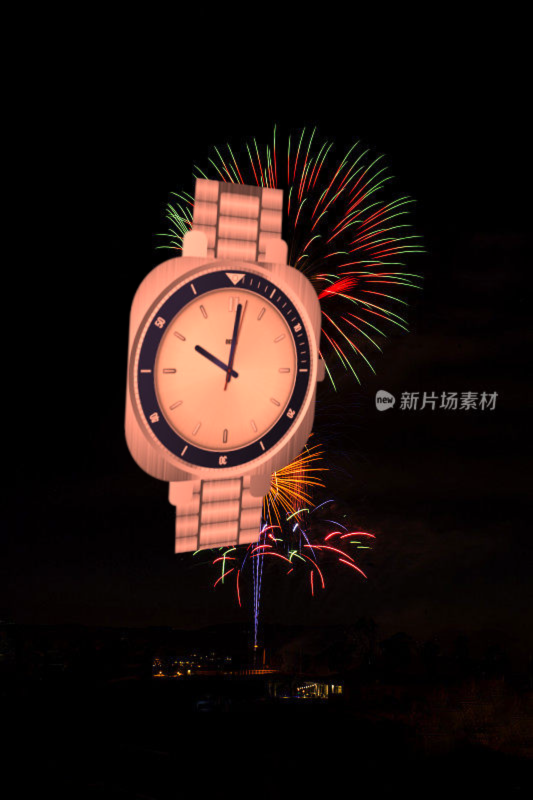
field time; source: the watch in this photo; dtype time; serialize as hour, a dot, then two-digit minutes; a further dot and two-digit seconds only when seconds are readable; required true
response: 10.01.02
